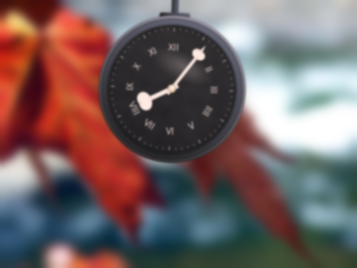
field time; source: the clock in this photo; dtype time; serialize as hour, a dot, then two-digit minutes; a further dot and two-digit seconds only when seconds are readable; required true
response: 8.06
